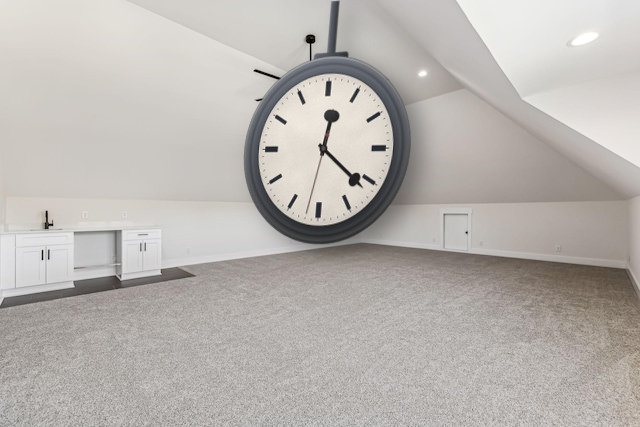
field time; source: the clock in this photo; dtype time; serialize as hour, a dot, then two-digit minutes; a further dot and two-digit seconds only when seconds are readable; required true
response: 12.21.32
